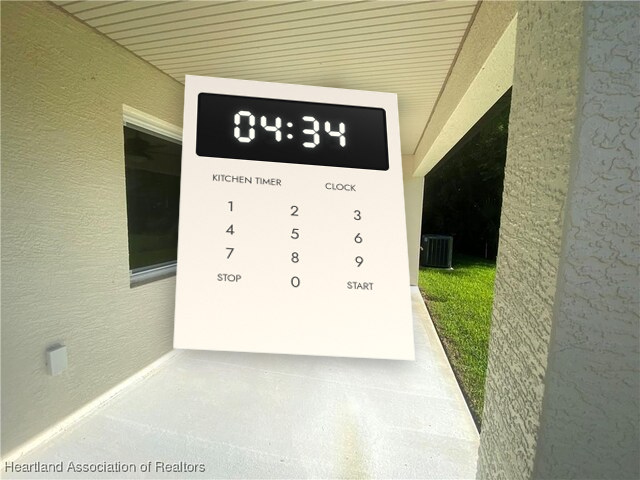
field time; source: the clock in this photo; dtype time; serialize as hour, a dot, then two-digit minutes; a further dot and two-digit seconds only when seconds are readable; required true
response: 4.34
